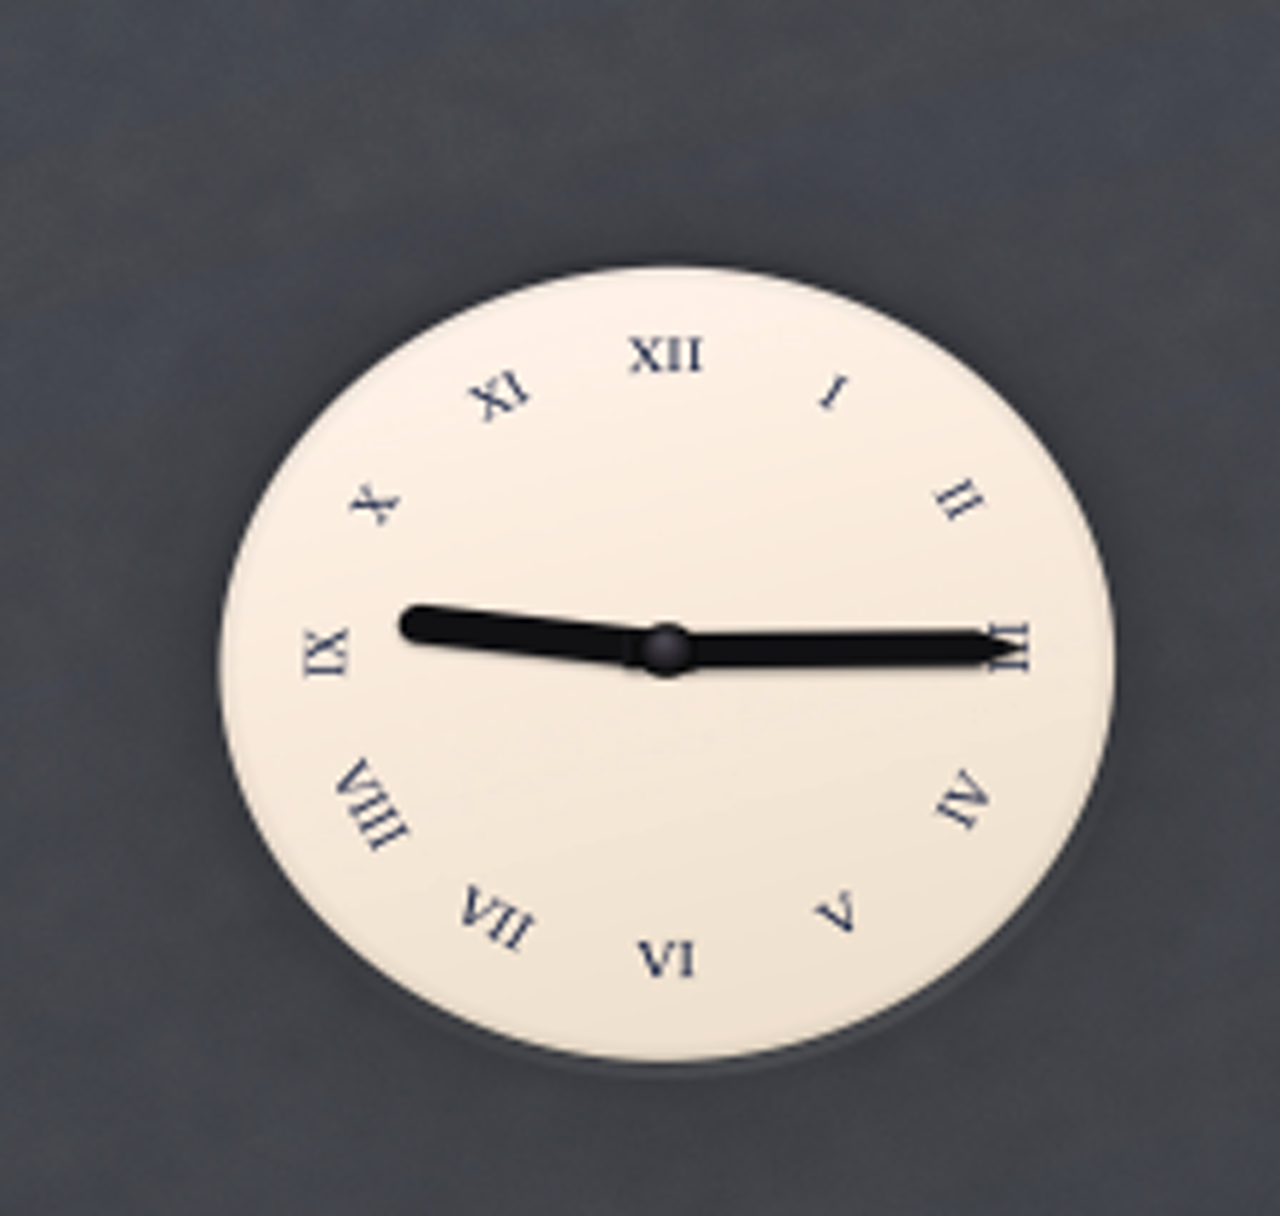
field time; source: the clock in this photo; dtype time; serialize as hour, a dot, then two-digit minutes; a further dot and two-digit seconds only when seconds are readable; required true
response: 9.15
